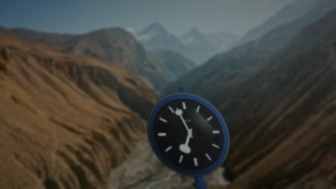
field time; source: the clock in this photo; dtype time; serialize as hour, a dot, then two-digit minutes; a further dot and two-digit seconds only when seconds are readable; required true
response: 6.57
